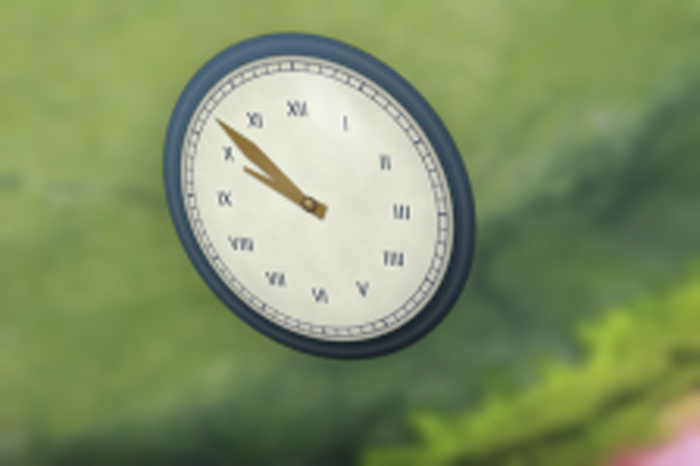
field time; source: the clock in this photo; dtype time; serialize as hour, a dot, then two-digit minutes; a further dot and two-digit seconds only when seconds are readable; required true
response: 9.52
